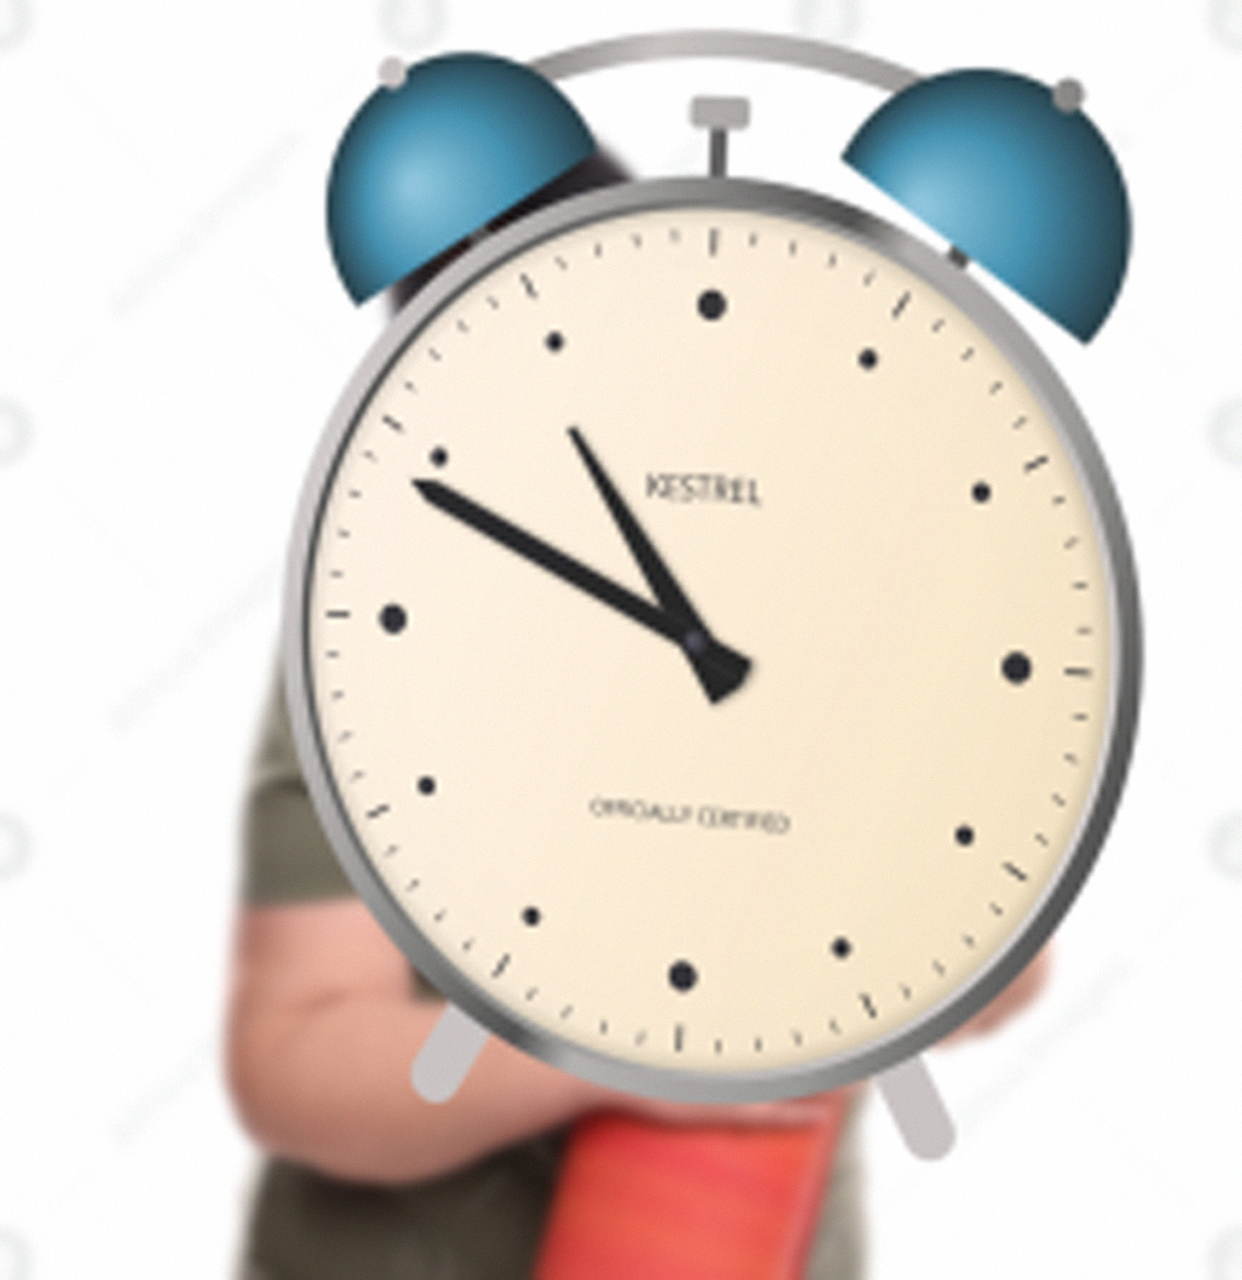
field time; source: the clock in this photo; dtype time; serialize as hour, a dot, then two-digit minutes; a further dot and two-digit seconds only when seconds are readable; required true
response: 10.49
